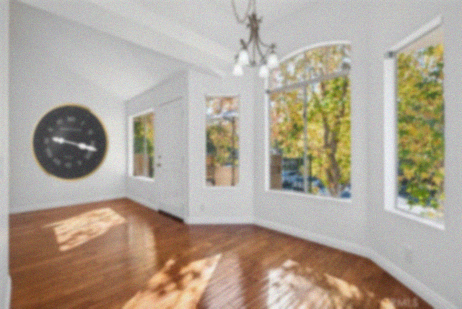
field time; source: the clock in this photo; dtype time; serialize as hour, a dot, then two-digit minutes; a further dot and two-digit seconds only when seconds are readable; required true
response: 9.17
